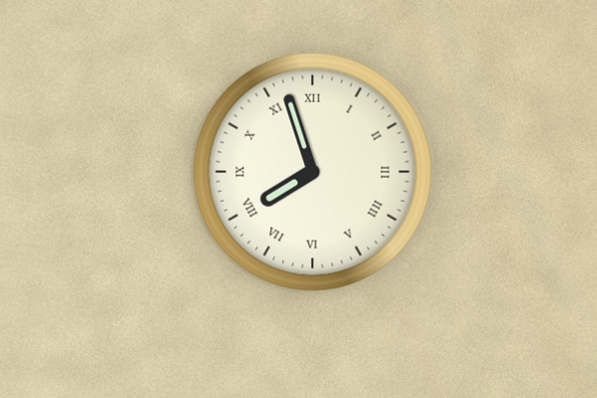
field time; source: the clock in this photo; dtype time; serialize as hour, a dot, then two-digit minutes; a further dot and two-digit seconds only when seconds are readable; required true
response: 7.57
